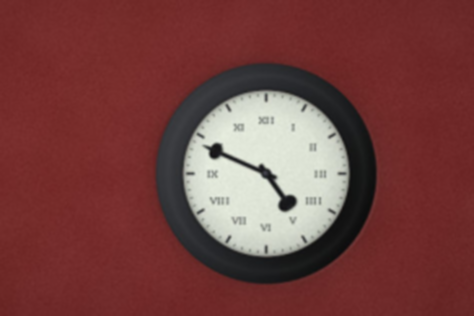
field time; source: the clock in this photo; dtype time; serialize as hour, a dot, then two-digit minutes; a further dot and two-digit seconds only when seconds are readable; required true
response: 4.49
